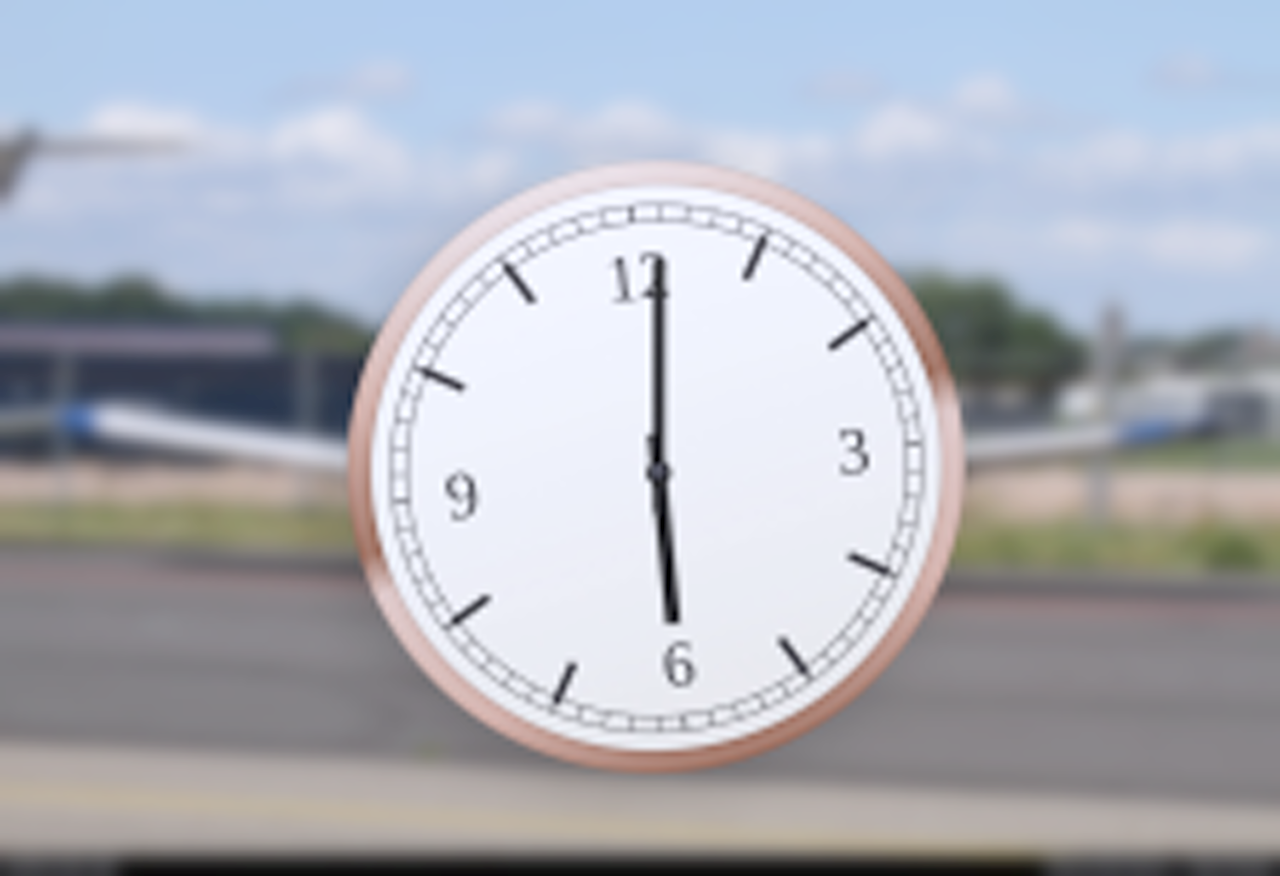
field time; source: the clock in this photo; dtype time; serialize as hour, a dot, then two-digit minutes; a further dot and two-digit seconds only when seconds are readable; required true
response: 6.01
